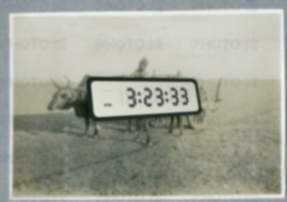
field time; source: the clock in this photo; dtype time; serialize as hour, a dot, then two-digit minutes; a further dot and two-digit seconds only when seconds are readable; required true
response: 3.23.33
